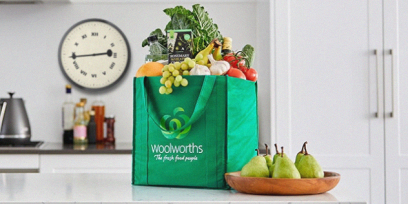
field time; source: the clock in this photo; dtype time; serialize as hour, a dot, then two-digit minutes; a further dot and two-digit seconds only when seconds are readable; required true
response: 2.44
